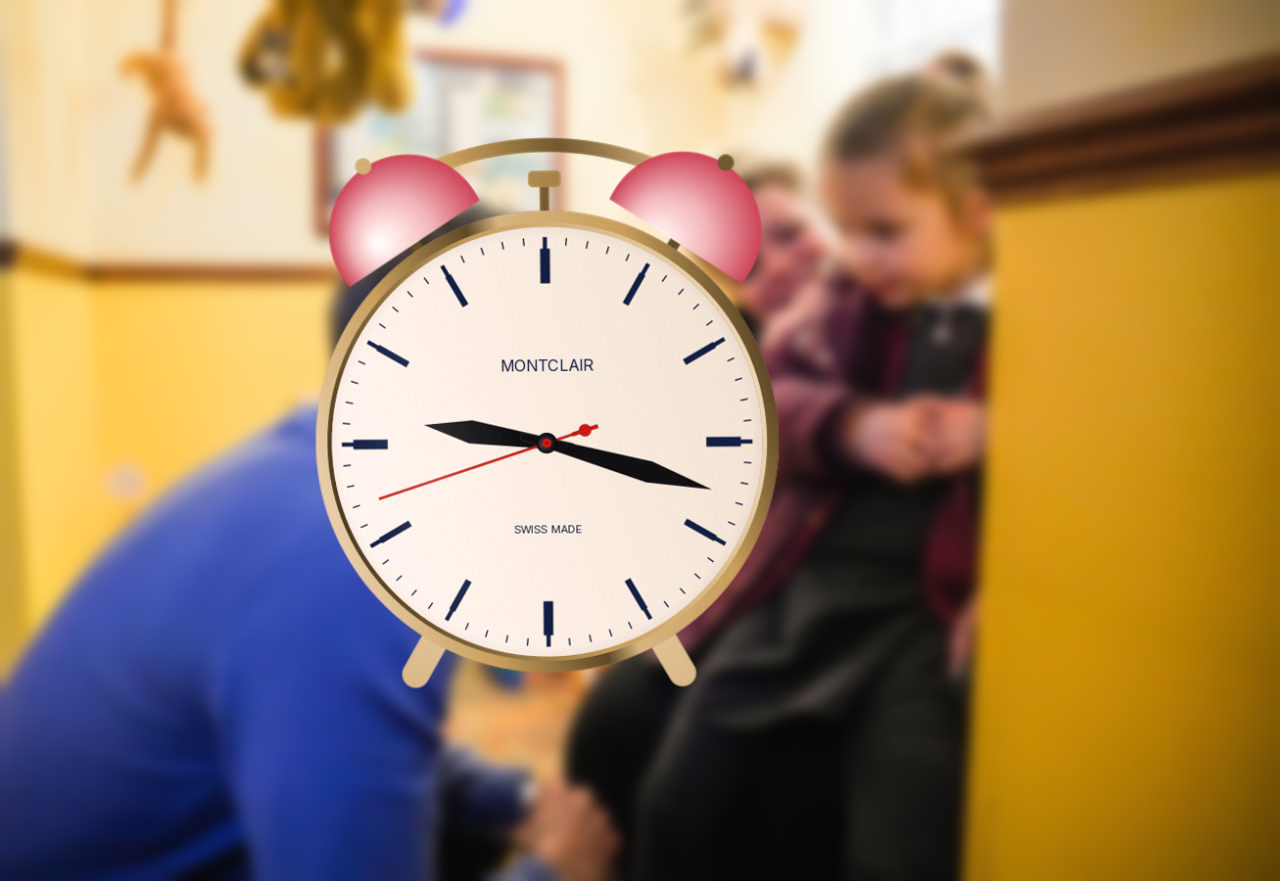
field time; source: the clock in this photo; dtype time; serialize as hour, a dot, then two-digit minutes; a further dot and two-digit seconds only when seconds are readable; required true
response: 9.17.42
